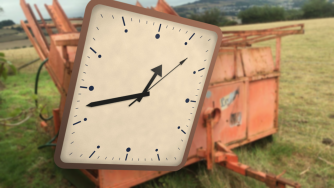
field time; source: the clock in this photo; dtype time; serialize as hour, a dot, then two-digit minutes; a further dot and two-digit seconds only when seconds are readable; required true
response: 12.42.07
